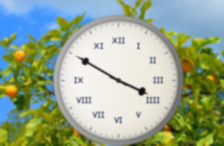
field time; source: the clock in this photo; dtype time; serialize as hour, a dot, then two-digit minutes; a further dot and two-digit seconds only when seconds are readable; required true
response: 3.50
